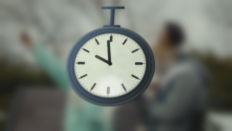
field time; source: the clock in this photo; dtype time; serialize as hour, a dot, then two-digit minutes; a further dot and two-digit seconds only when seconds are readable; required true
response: 9.59
